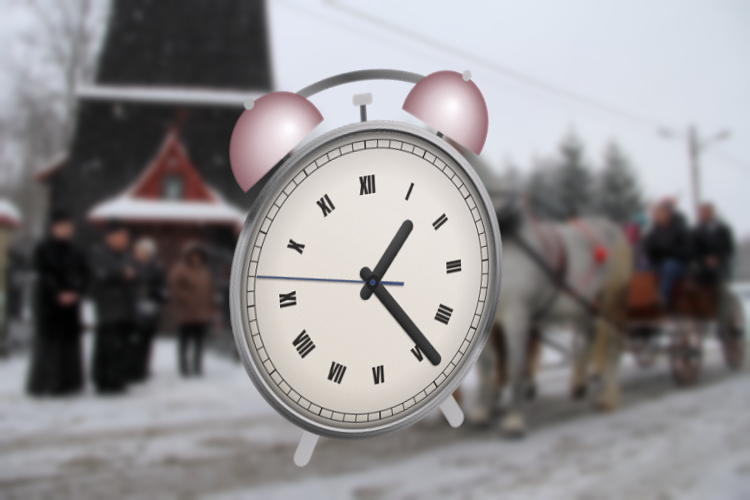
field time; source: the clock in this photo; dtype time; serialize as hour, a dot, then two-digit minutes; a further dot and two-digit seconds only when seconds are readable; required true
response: 1.23.47
